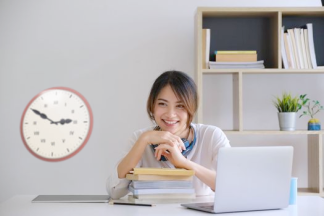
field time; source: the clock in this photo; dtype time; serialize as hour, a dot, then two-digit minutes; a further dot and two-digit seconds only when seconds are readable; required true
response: 2.50
